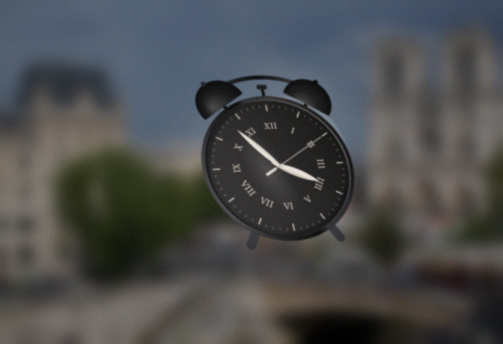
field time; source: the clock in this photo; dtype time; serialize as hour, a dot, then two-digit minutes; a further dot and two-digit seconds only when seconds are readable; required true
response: 3.53.10
